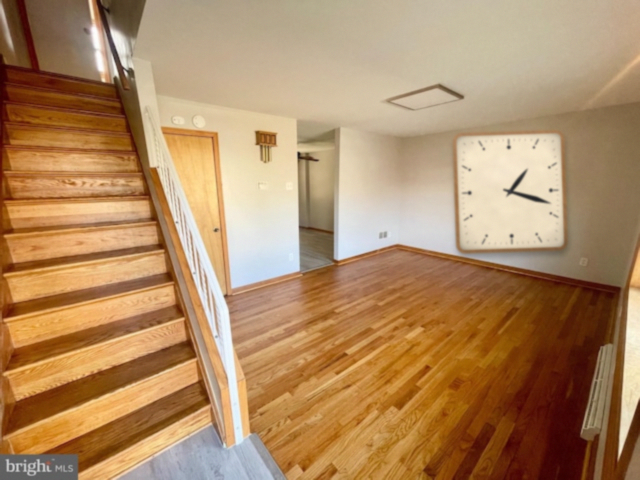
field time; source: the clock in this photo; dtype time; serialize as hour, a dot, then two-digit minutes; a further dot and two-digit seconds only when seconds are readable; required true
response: 1.18
